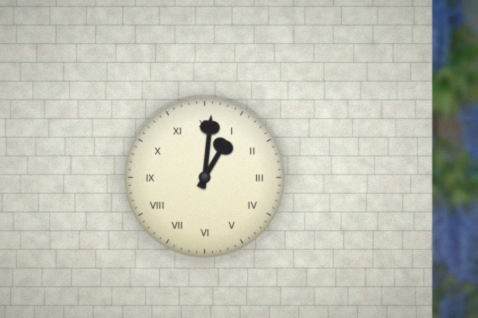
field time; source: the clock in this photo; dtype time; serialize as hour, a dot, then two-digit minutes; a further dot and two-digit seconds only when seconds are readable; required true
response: 1.01
